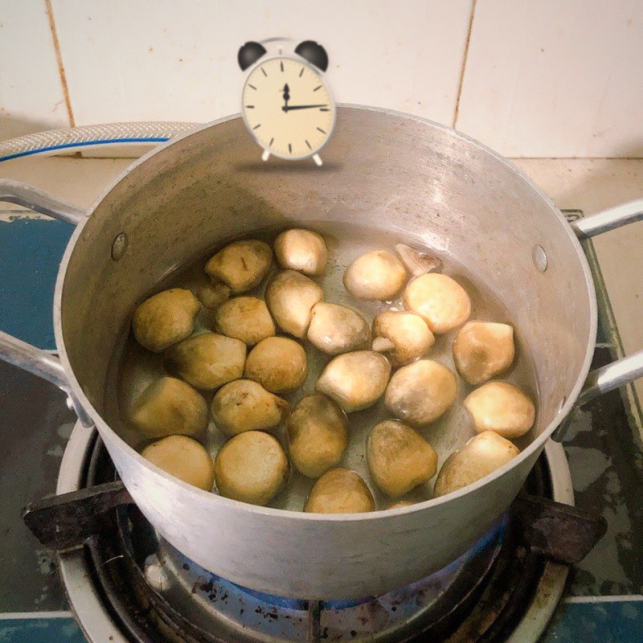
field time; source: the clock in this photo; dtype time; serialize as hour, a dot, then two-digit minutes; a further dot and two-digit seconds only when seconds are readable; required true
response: 12.14
